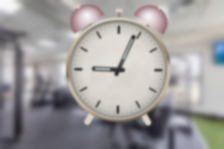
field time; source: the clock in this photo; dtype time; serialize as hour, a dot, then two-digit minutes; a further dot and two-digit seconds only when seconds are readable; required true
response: 9.04
